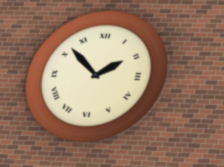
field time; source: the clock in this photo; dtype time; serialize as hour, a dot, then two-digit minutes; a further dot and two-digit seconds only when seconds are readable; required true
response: 1.52
